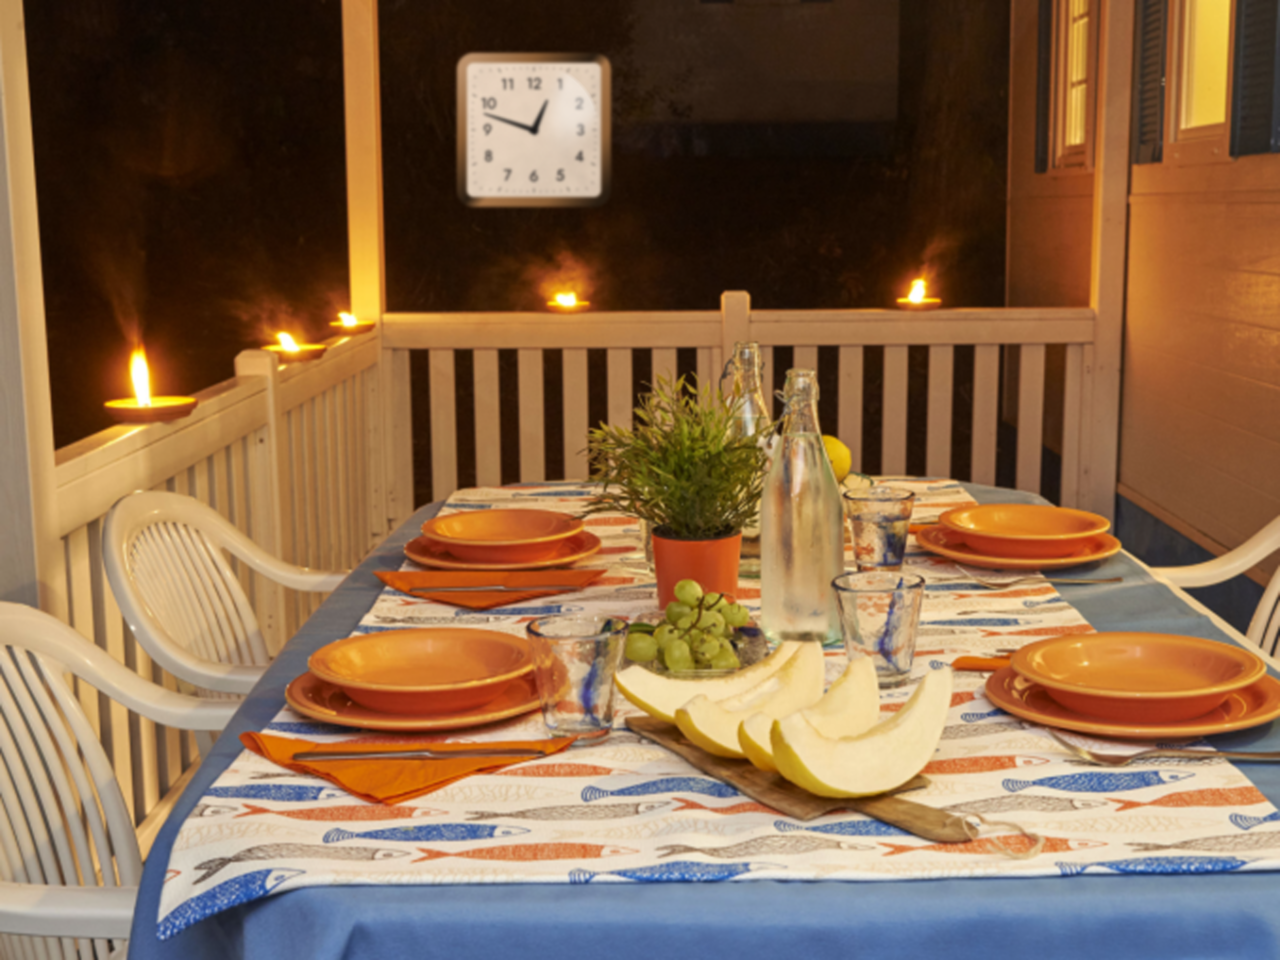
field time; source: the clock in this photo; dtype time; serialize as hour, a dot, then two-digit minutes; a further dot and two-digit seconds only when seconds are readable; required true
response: 12.48
